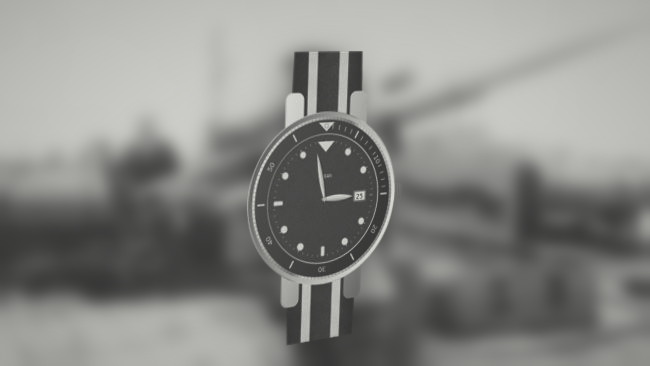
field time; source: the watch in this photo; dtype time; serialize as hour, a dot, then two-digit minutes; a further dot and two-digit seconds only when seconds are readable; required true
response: 2.58
